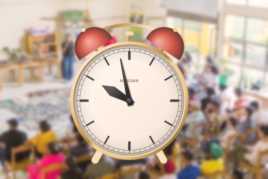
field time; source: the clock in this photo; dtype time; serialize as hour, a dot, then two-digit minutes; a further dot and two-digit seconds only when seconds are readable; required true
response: 9.58
